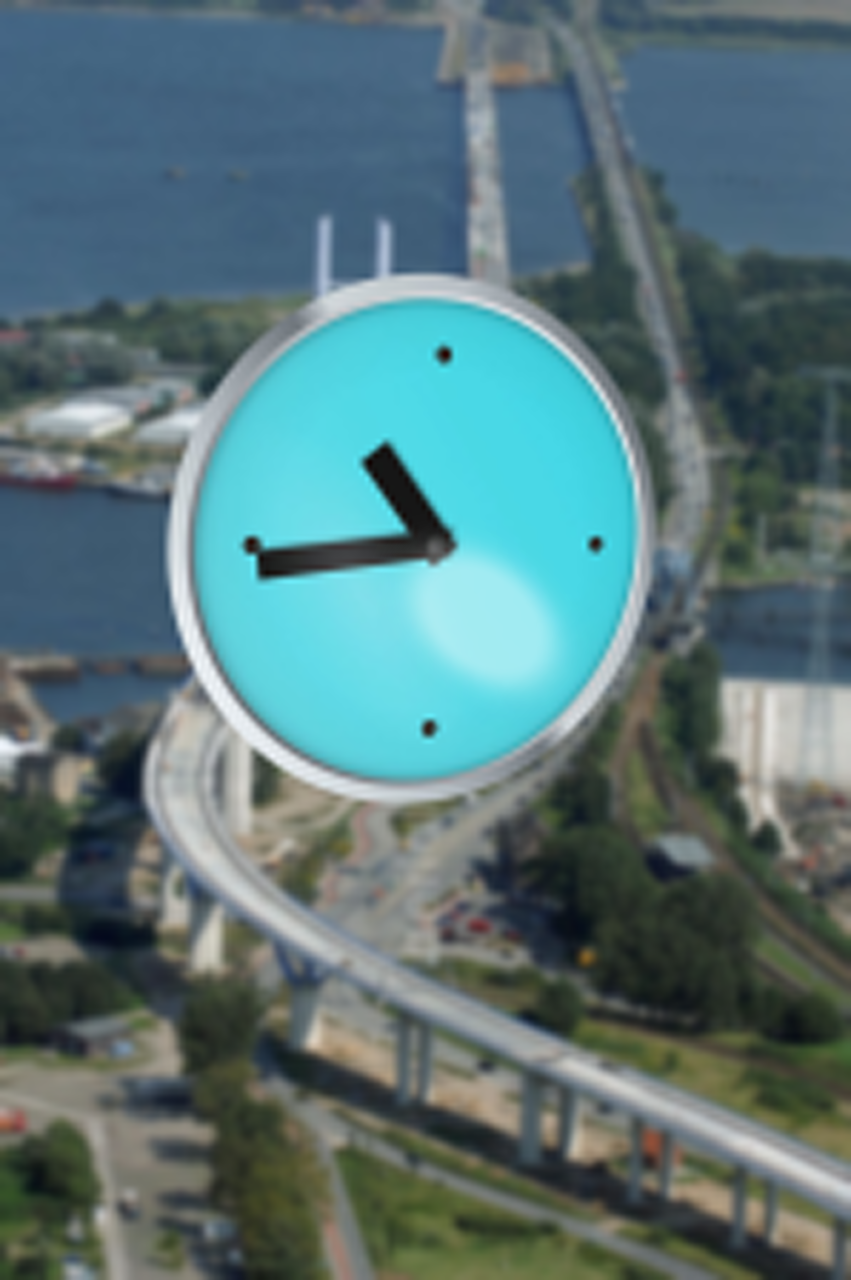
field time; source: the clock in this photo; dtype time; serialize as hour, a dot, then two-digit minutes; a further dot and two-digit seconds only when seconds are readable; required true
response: 10.44
